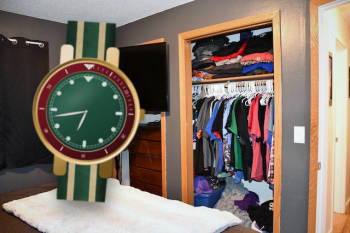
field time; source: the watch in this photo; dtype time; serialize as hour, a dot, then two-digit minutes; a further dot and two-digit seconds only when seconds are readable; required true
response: 6.43
